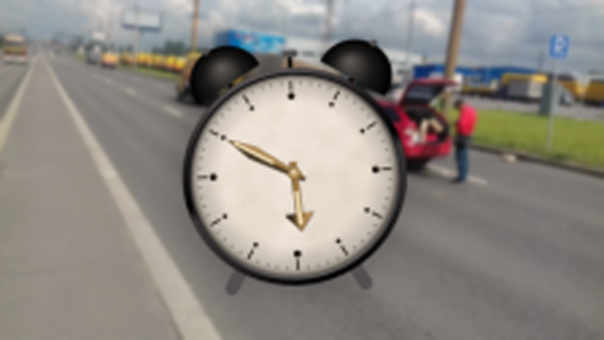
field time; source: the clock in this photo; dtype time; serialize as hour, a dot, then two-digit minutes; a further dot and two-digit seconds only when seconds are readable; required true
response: 5.50
